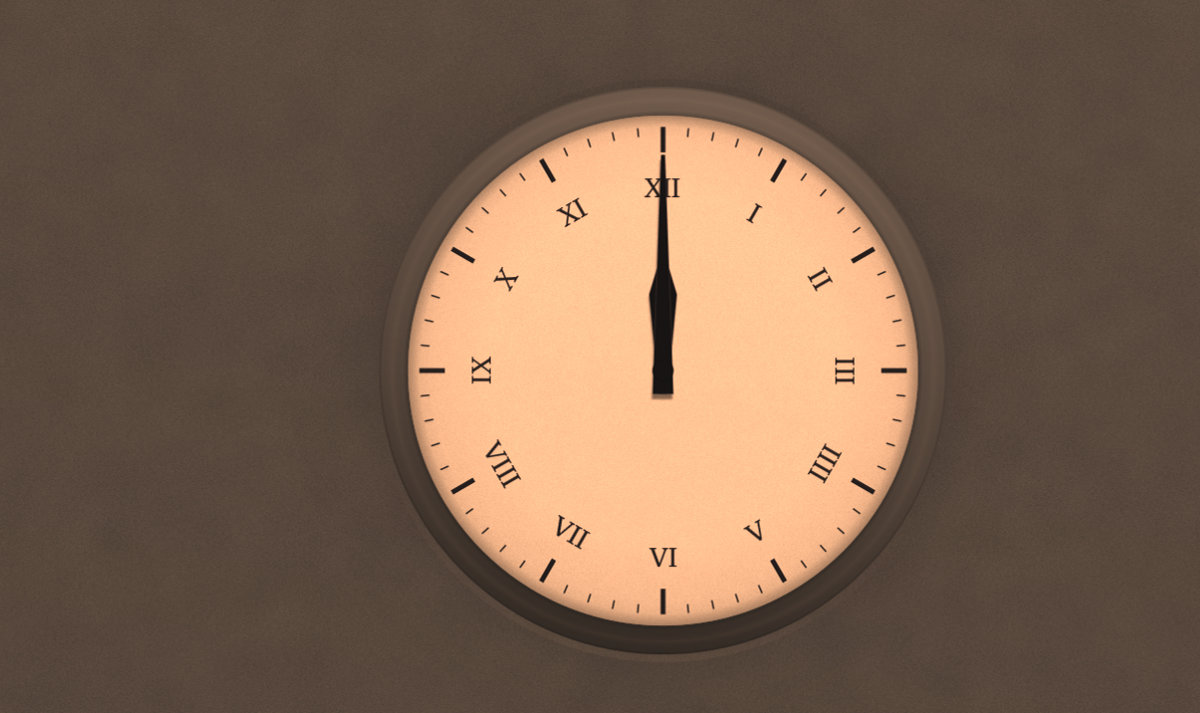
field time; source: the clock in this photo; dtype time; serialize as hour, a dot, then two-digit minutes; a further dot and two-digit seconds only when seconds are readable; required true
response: 12.00
